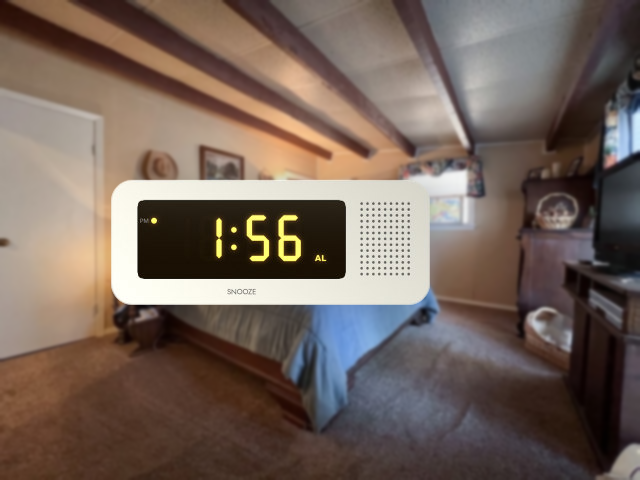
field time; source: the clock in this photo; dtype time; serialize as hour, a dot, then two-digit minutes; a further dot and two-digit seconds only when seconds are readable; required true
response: 1.56
